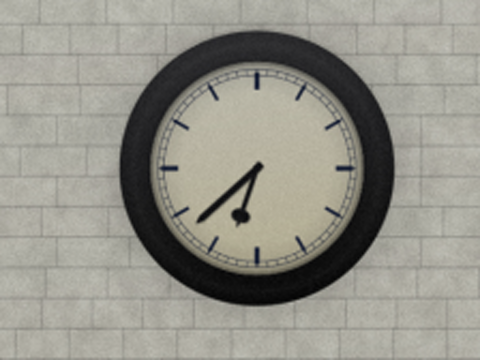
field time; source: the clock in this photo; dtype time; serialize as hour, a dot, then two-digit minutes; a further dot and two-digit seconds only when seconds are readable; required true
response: 6.38
